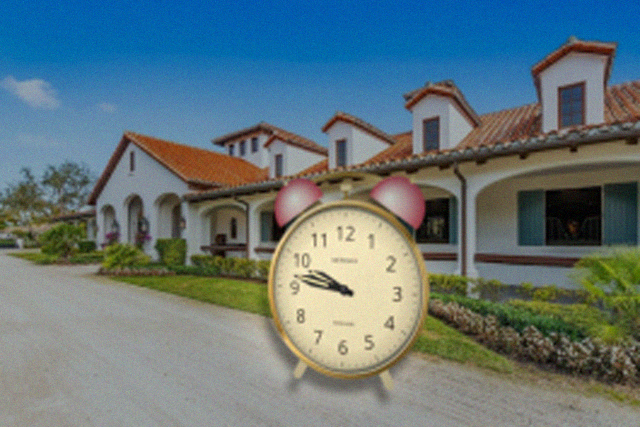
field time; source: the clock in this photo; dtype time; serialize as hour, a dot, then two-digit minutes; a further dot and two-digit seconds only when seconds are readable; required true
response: 9.47
